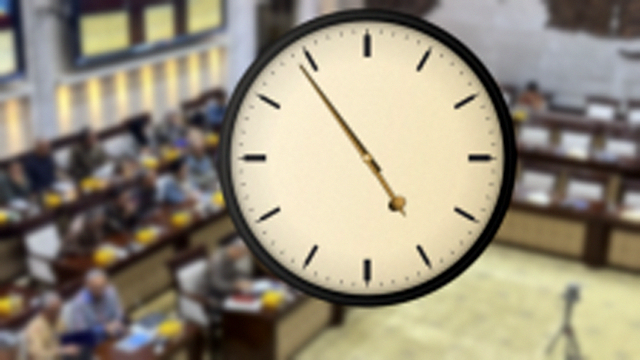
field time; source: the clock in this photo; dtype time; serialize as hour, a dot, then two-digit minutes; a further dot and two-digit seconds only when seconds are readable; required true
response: 4.54
